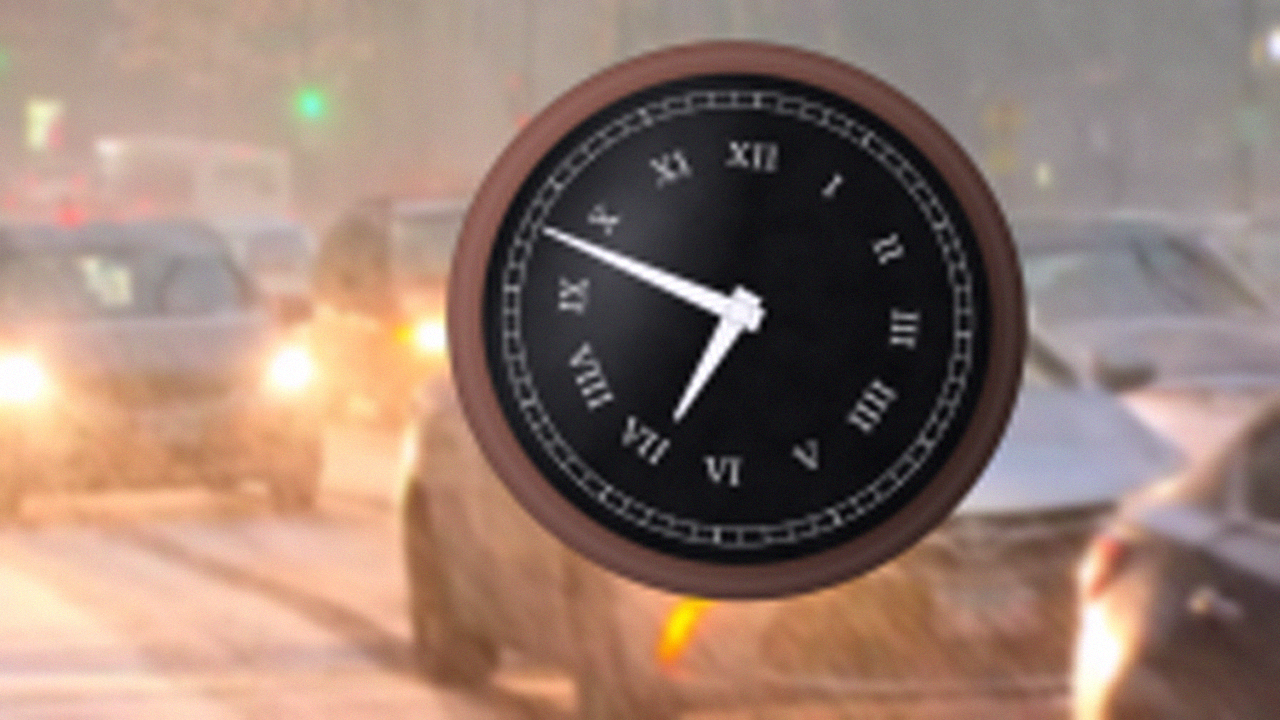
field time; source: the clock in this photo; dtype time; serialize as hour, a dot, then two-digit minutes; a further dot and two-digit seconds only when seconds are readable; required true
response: 6.48
